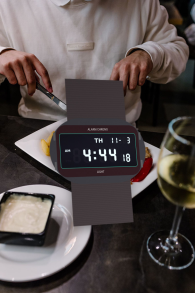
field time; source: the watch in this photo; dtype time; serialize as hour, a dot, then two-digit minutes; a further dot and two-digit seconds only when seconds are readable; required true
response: 4.44.18
